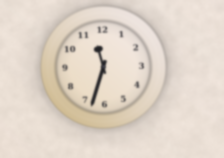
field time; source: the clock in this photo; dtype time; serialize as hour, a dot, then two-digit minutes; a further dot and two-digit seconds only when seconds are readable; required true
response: 11.33
